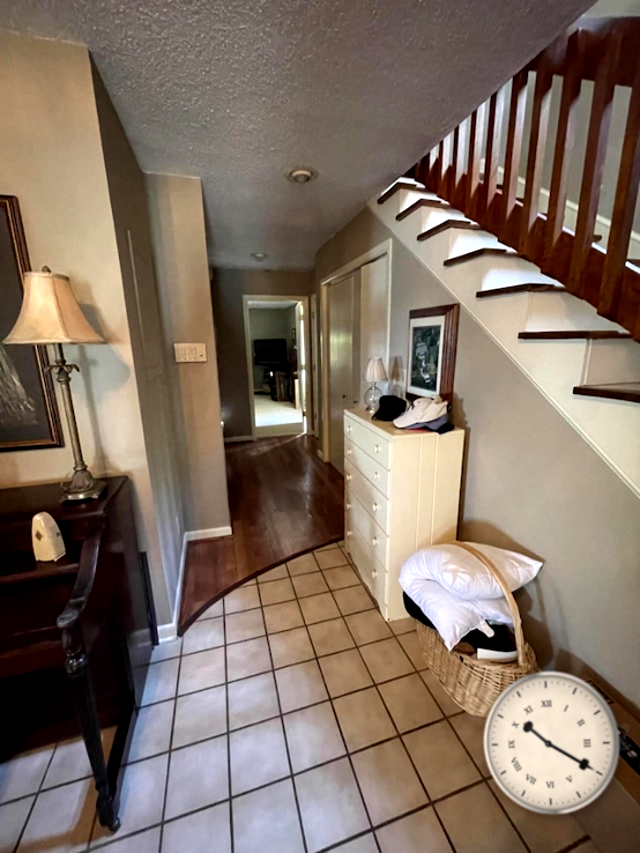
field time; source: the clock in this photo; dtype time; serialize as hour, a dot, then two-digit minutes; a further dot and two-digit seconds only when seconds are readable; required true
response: 10.20
